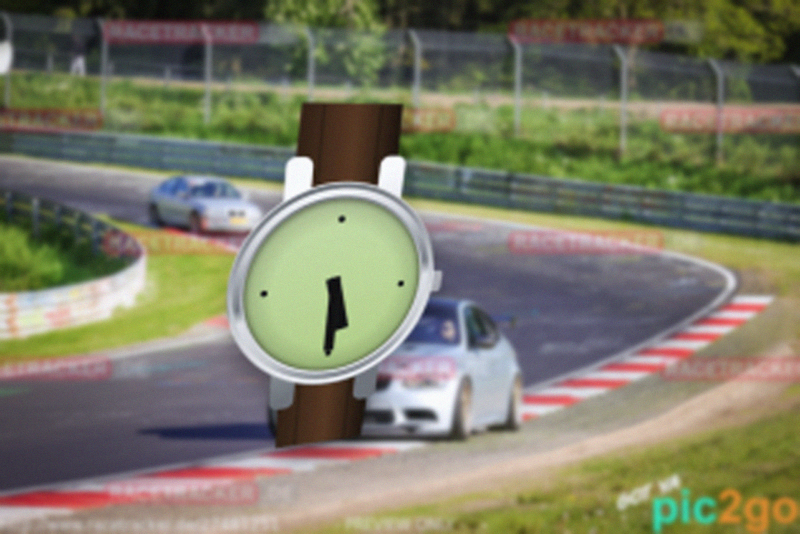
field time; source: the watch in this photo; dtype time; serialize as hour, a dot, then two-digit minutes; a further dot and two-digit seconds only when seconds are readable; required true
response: 5.30
